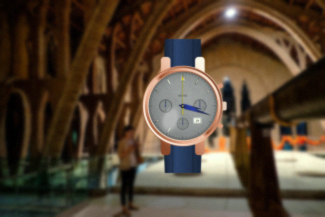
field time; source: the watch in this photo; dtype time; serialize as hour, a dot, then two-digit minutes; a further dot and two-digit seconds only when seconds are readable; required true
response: 3.18
